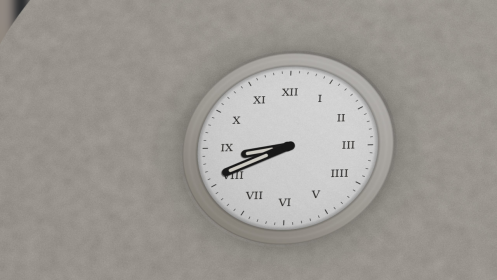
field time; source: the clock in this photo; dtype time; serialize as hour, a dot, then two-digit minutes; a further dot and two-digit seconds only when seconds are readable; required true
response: 8.41
